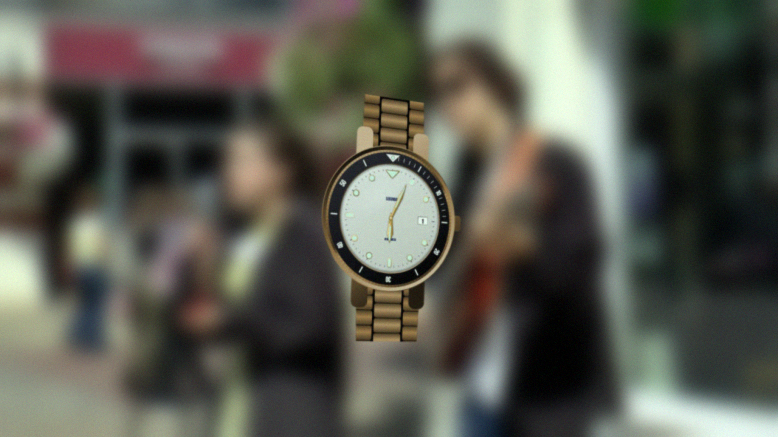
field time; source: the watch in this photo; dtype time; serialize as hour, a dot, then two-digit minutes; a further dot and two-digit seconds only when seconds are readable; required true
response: 6.04
